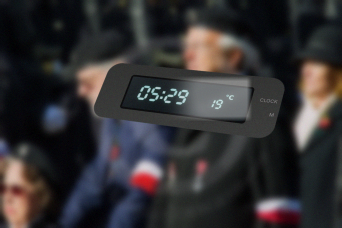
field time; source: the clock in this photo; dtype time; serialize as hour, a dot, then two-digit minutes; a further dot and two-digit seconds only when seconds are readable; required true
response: 5.29
